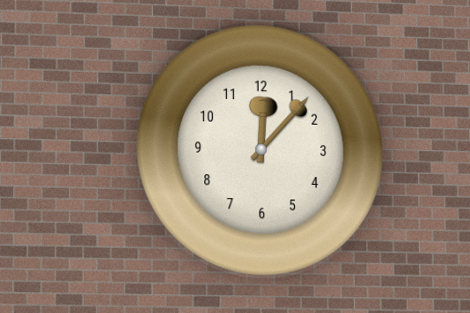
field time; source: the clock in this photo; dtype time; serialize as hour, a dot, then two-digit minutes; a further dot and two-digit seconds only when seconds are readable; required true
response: 12.07
